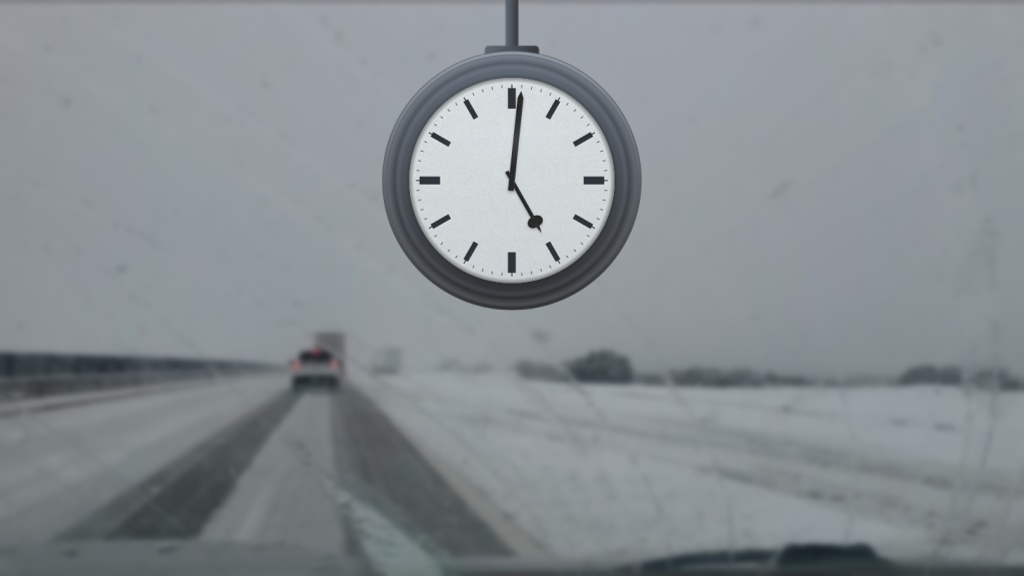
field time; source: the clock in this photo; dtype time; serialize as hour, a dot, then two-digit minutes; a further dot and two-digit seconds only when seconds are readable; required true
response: 5.01
